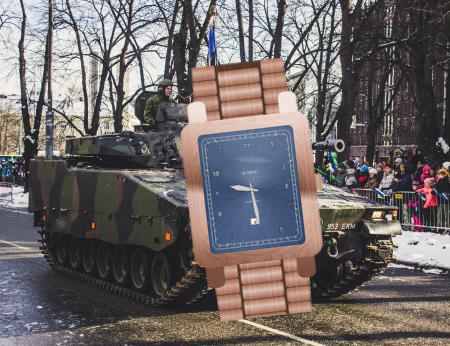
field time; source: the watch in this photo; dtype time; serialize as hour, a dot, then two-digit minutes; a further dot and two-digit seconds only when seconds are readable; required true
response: 9.29
